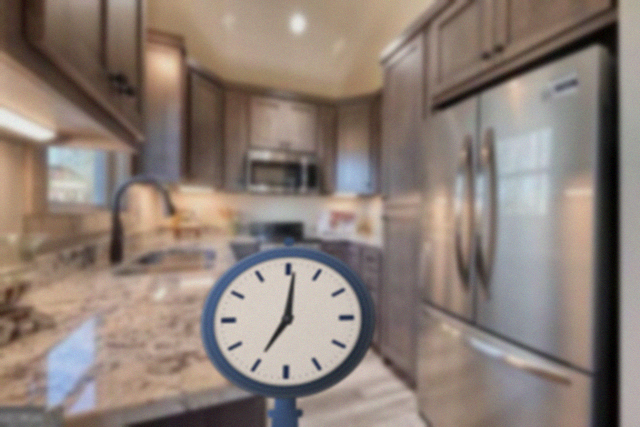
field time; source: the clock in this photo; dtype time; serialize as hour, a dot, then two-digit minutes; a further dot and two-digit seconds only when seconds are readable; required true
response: 7.01
